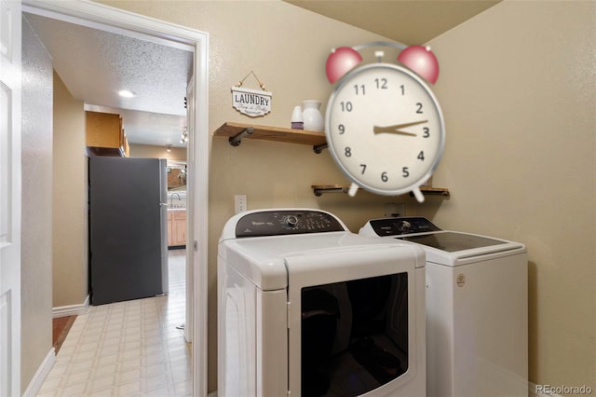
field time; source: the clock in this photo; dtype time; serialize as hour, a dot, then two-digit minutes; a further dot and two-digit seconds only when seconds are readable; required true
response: 3.13
